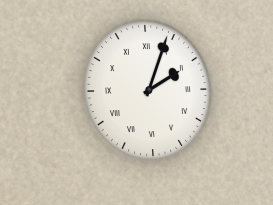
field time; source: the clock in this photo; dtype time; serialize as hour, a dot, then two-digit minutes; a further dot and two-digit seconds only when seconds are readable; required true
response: 2.04
